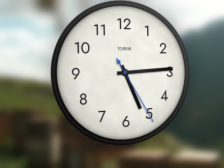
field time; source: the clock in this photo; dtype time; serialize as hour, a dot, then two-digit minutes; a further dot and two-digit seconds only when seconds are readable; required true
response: 5.14.25
